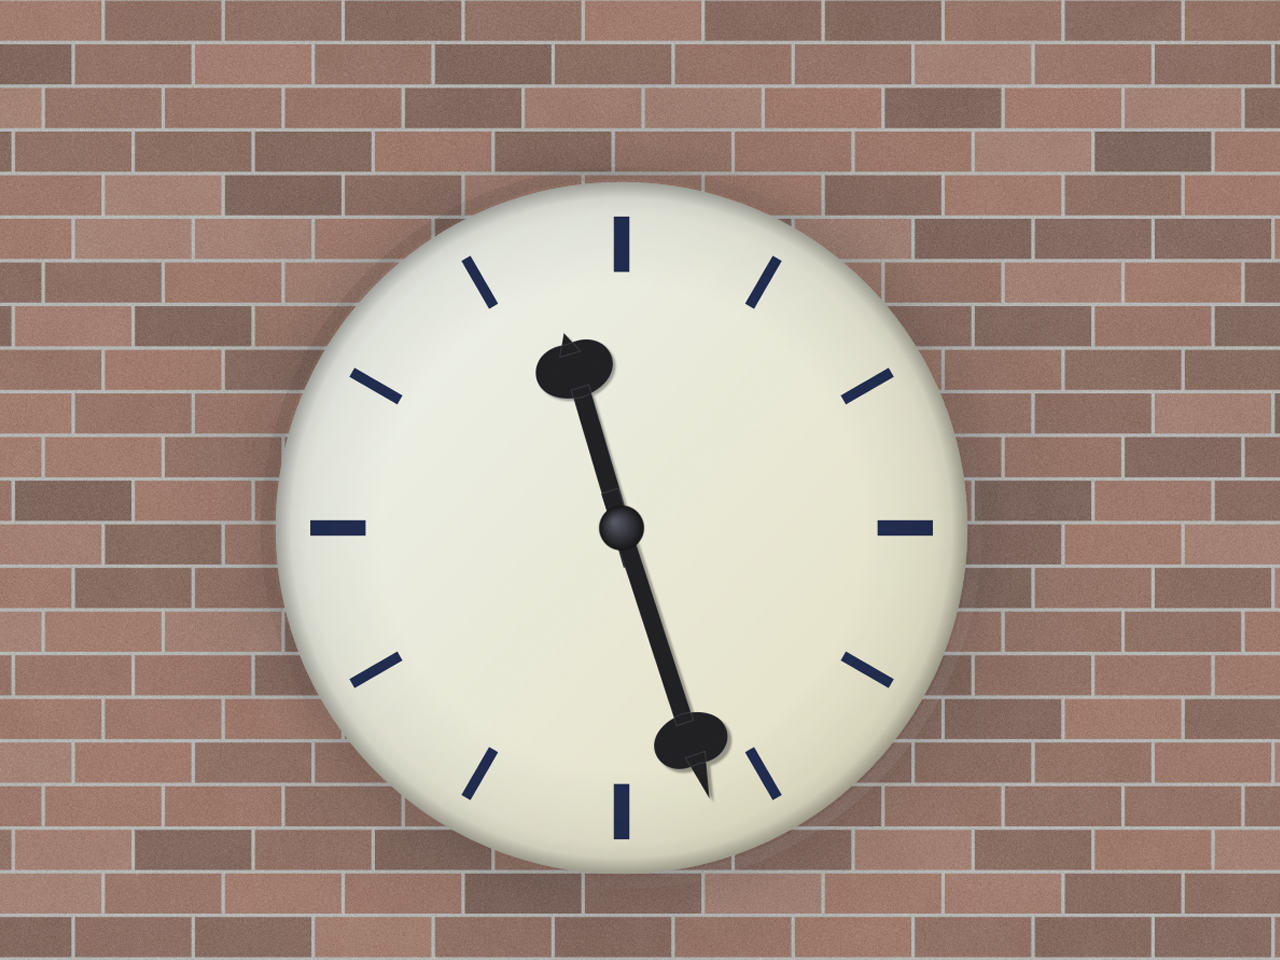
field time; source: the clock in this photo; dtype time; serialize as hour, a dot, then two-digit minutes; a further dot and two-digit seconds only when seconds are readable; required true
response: 11.27
